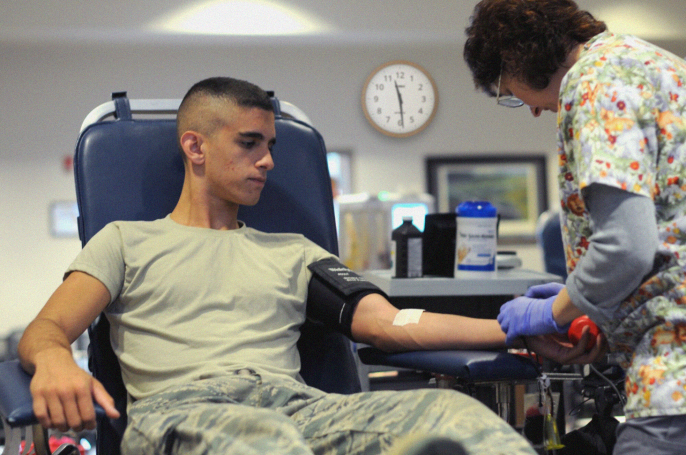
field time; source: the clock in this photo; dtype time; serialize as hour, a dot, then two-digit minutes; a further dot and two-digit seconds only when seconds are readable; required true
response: 11.29
